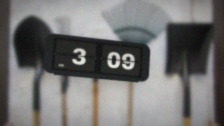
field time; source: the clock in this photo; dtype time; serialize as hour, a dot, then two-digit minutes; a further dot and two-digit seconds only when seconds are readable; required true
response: 3.09
